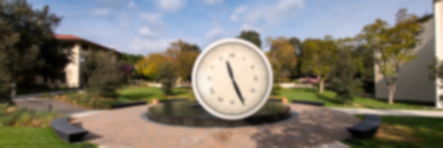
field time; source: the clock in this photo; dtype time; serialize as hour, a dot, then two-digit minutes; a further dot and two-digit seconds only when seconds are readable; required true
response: 11.26
